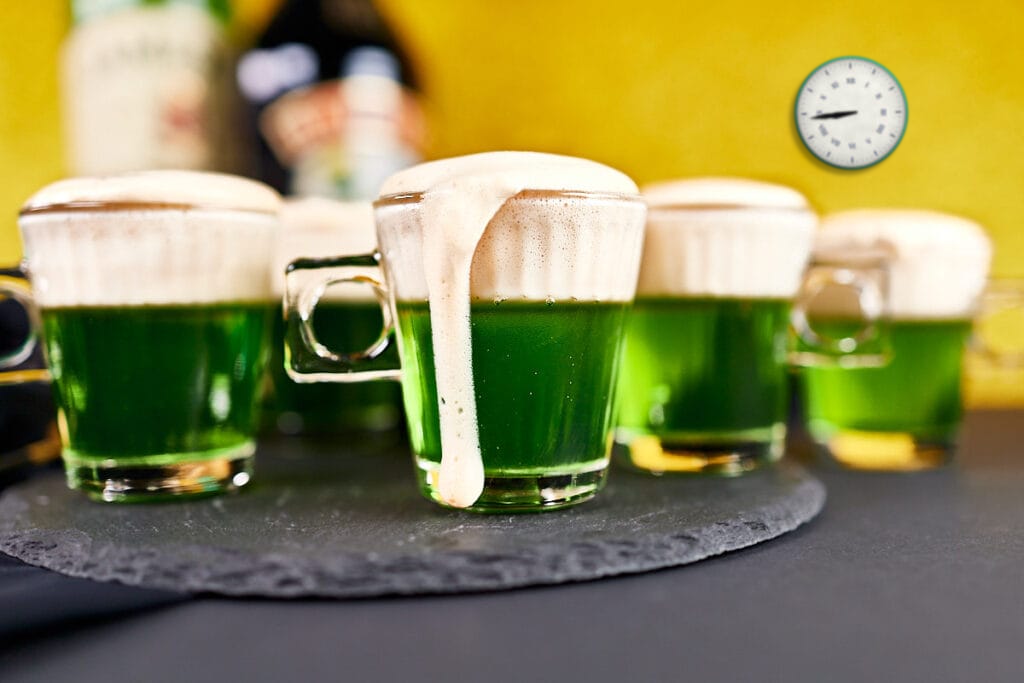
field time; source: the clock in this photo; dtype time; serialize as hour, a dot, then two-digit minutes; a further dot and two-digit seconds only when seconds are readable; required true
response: 8.44
